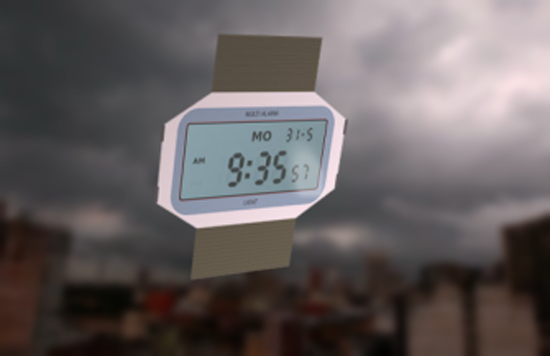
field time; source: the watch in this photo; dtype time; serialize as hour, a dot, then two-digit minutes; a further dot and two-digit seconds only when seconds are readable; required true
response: 9.35.57
